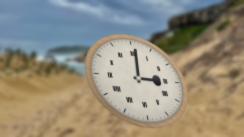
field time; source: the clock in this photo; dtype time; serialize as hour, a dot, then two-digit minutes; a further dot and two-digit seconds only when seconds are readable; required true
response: 3.01
